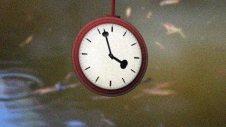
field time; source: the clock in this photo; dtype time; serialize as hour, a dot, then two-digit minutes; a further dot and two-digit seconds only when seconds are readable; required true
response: 3.57
